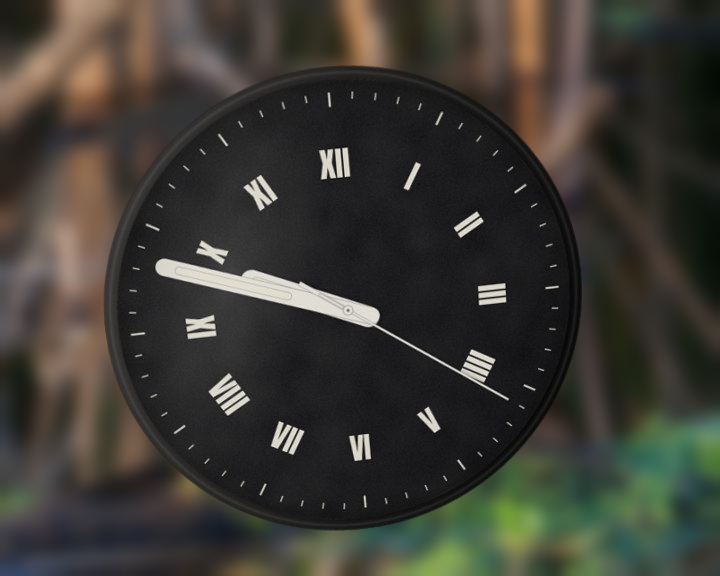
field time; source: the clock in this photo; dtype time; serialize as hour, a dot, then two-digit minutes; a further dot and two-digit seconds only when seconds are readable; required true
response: 9.48.21
